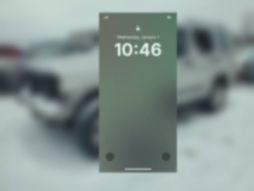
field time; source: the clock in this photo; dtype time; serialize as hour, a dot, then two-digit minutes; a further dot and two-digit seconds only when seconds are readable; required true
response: 10.46
